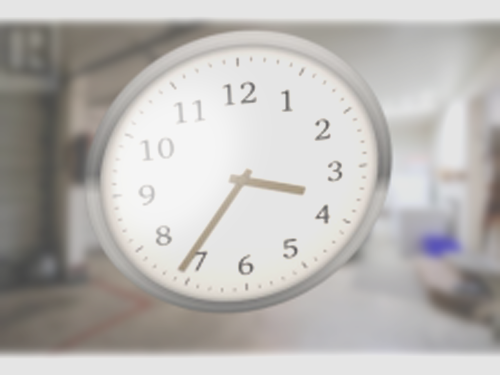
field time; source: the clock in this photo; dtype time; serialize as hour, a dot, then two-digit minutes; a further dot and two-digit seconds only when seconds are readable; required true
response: 3.36
